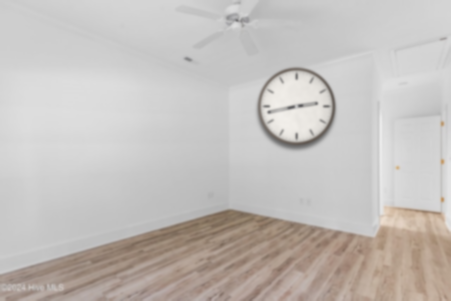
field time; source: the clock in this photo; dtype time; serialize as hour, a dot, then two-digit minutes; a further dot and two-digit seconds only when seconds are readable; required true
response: 2.43
